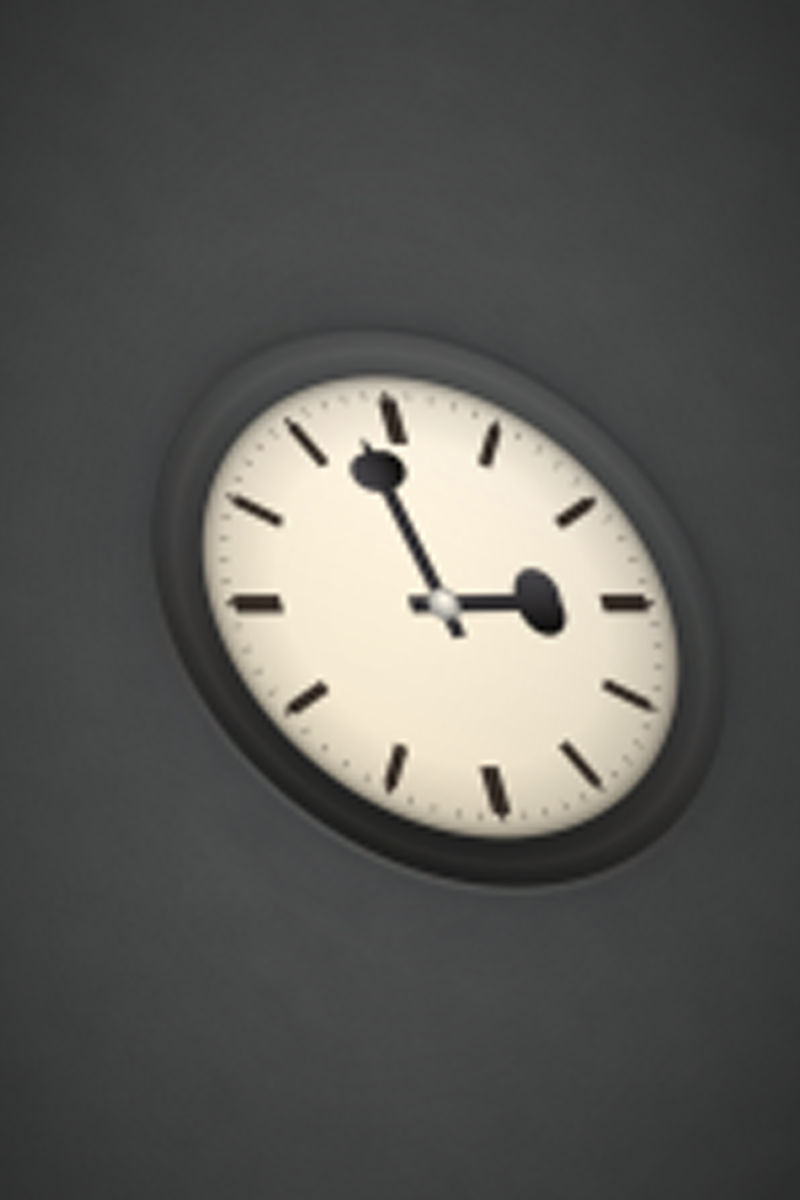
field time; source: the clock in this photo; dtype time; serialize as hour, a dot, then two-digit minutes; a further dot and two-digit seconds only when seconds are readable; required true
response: 2.58
